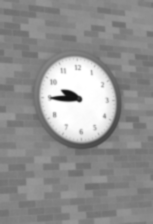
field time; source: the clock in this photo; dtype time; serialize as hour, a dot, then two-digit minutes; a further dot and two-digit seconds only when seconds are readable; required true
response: 9.45
